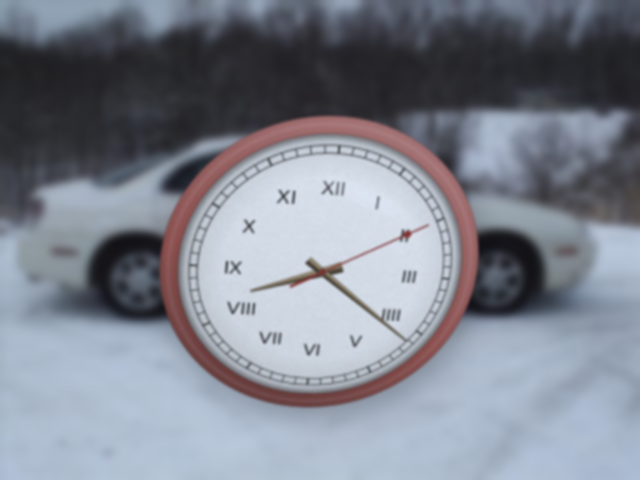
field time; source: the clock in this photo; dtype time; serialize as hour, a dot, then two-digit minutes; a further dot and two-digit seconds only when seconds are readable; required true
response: 8.21.10
